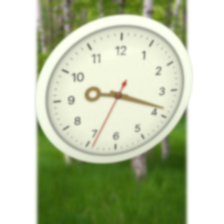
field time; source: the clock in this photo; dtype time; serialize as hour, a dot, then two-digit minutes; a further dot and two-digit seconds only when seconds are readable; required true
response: 9.18.34
